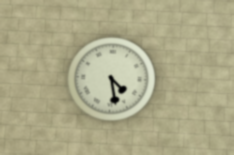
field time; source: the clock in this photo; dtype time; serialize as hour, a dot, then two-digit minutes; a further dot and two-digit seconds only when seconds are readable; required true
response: 4.28
